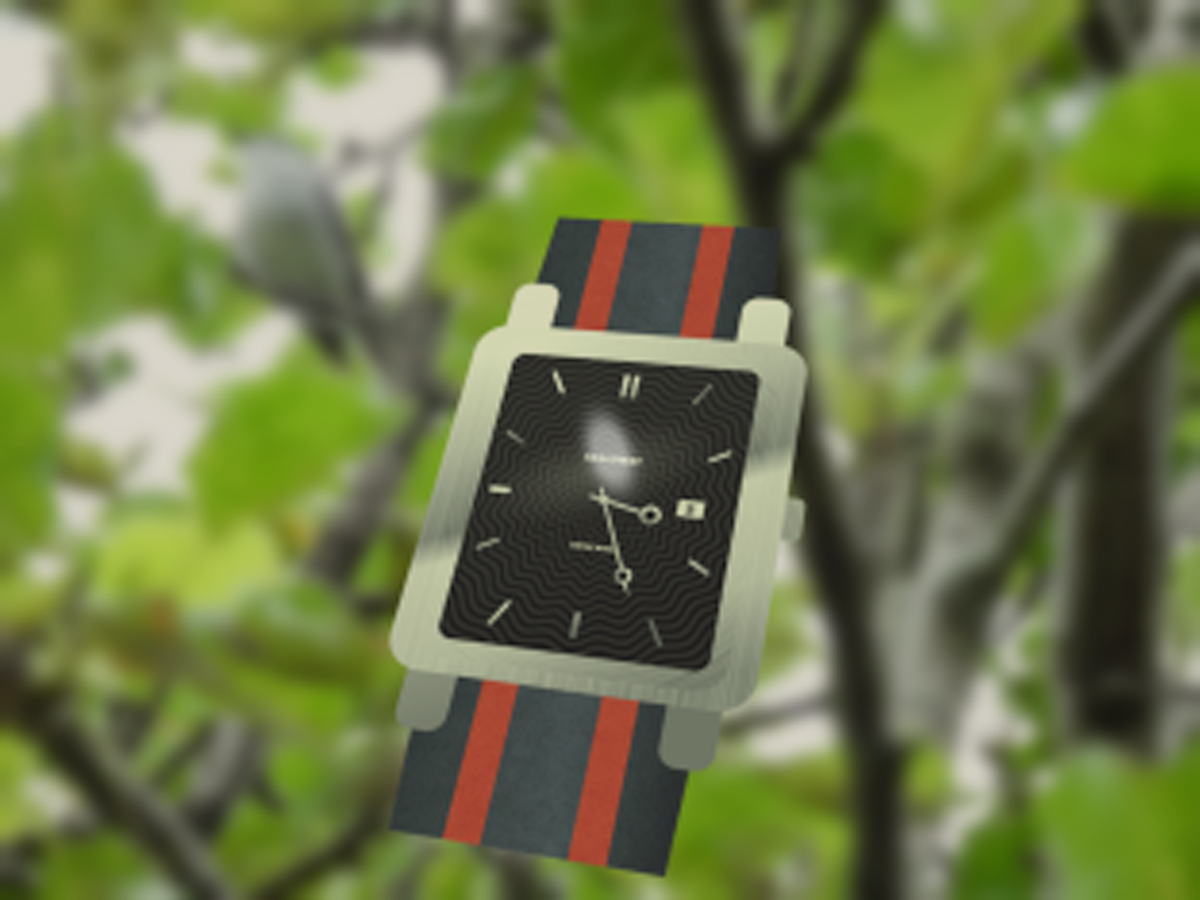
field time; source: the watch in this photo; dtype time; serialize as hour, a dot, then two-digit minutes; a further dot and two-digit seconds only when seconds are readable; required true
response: 3.26
